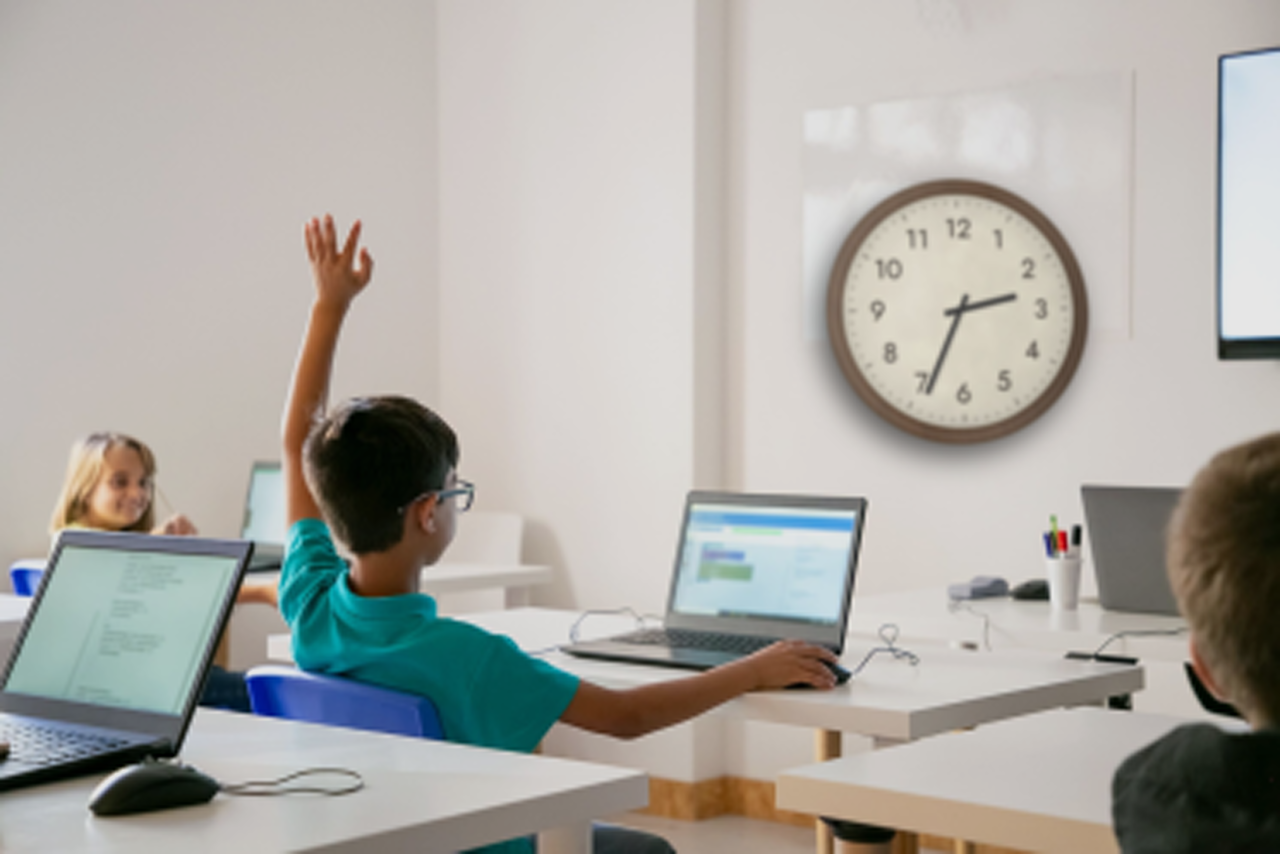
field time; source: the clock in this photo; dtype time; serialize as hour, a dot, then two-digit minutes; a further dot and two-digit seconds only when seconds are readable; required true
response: 2.34
